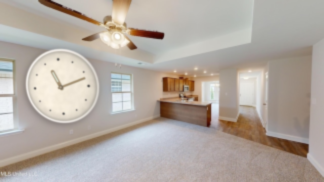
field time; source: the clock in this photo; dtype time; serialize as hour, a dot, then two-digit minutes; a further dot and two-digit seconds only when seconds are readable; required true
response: 11.12
